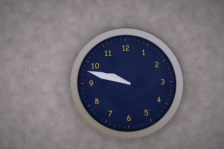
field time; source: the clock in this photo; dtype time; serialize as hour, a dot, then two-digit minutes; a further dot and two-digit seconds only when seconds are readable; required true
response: 9.48
